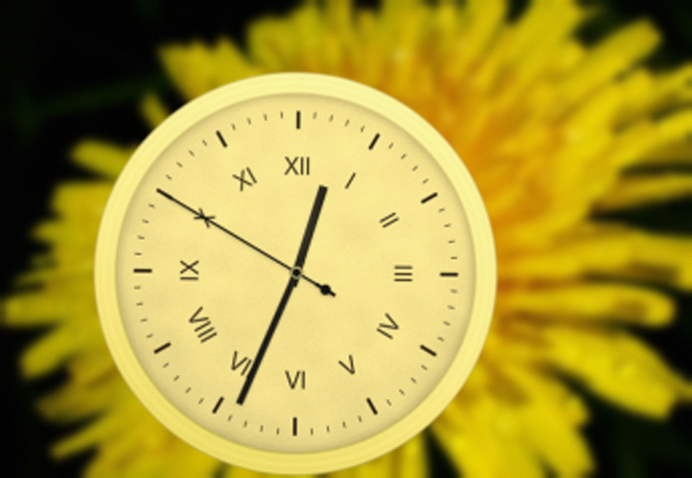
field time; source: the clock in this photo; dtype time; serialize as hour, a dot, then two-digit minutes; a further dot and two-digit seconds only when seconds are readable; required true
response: 12.33.50
